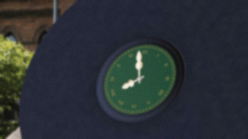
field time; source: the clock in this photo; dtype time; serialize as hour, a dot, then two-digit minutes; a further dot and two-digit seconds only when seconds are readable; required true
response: 7.58
